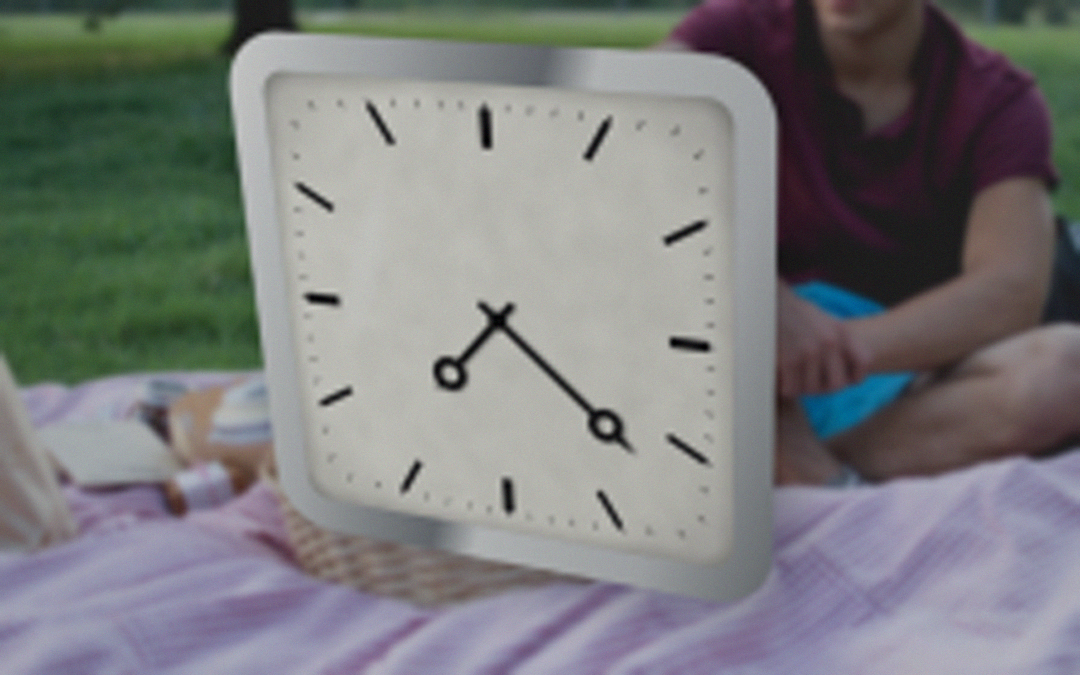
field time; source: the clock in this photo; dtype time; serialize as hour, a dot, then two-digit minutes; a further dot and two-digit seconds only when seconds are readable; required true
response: 7.22
